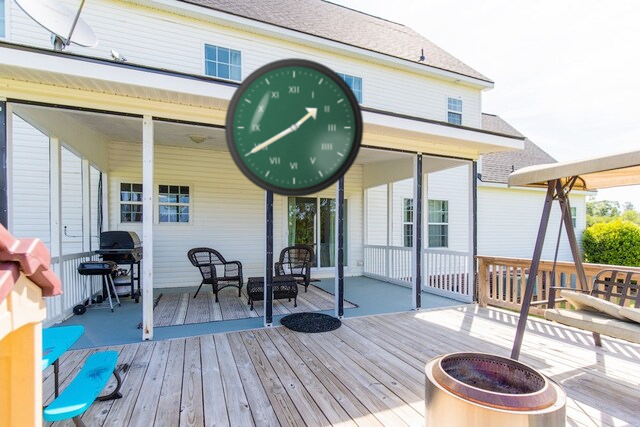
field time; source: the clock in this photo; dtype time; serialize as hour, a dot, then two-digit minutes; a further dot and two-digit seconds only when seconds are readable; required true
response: 1.40
